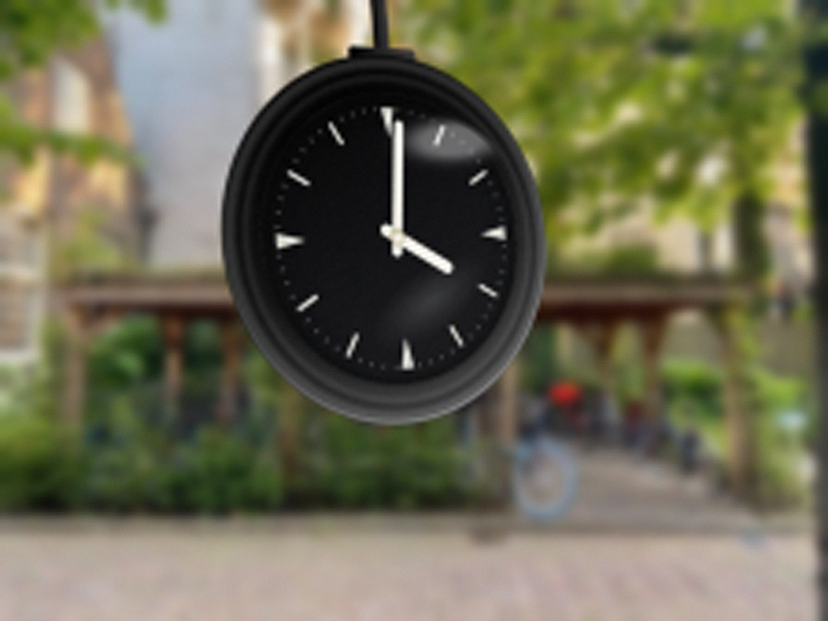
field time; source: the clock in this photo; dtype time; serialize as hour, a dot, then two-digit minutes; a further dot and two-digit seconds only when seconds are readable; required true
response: 4.01
